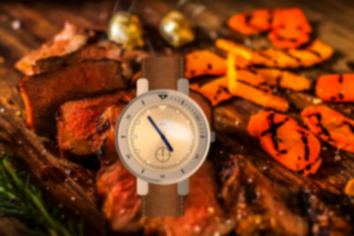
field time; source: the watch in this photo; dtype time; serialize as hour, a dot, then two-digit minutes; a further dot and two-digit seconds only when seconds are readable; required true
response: 4.54
